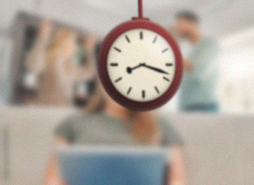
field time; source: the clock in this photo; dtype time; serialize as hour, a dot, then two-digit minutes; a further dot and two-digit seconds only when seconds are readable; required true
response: 8.18
